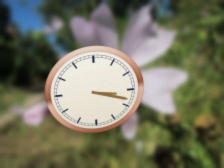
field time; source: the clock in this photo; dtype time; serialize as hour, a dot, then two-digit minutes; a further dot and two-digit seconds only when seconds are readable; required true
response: 3.18
